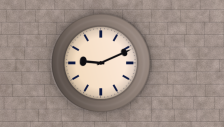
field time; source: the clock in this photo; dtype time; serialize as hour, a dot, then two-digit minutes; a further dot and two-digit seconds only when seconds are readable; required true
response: 9.11
